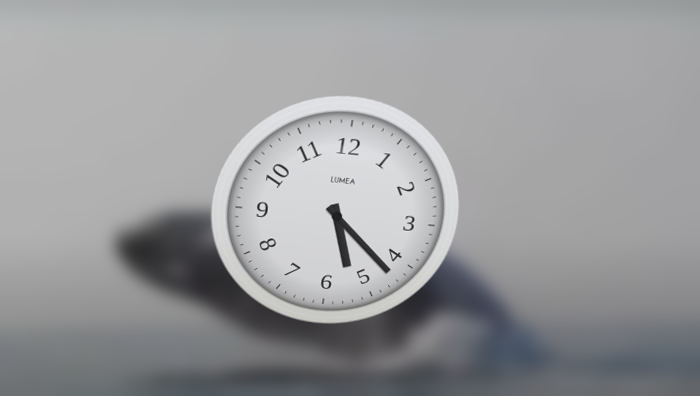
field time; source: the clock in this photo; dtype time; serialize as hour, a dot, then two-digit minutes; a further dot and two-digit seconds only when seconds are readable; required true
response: 5.22
